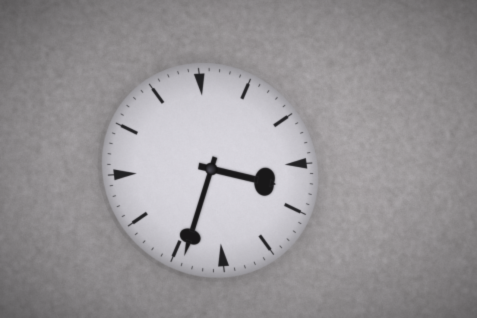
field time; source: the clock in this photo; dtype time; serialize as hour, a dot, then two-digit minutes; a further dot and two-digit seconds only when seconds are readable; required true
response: 3.34
